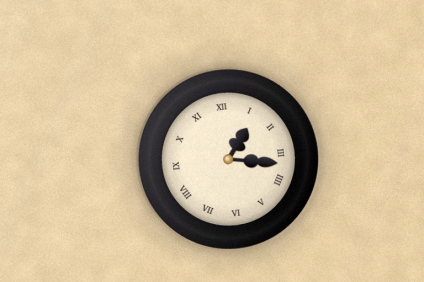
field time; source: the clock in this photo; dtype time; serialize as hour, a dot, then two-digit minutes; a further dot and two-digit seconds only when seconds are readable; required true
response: 1.17
